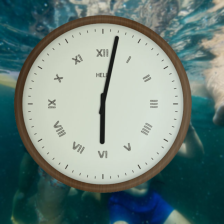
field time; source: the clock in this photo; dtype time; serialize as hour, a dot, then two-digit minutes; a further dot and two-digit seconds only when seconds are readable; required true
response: 6.02
